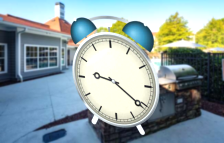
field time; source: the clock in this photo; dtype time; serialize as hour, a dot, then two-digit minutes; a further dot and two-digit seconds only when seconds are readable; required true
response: 9.21
